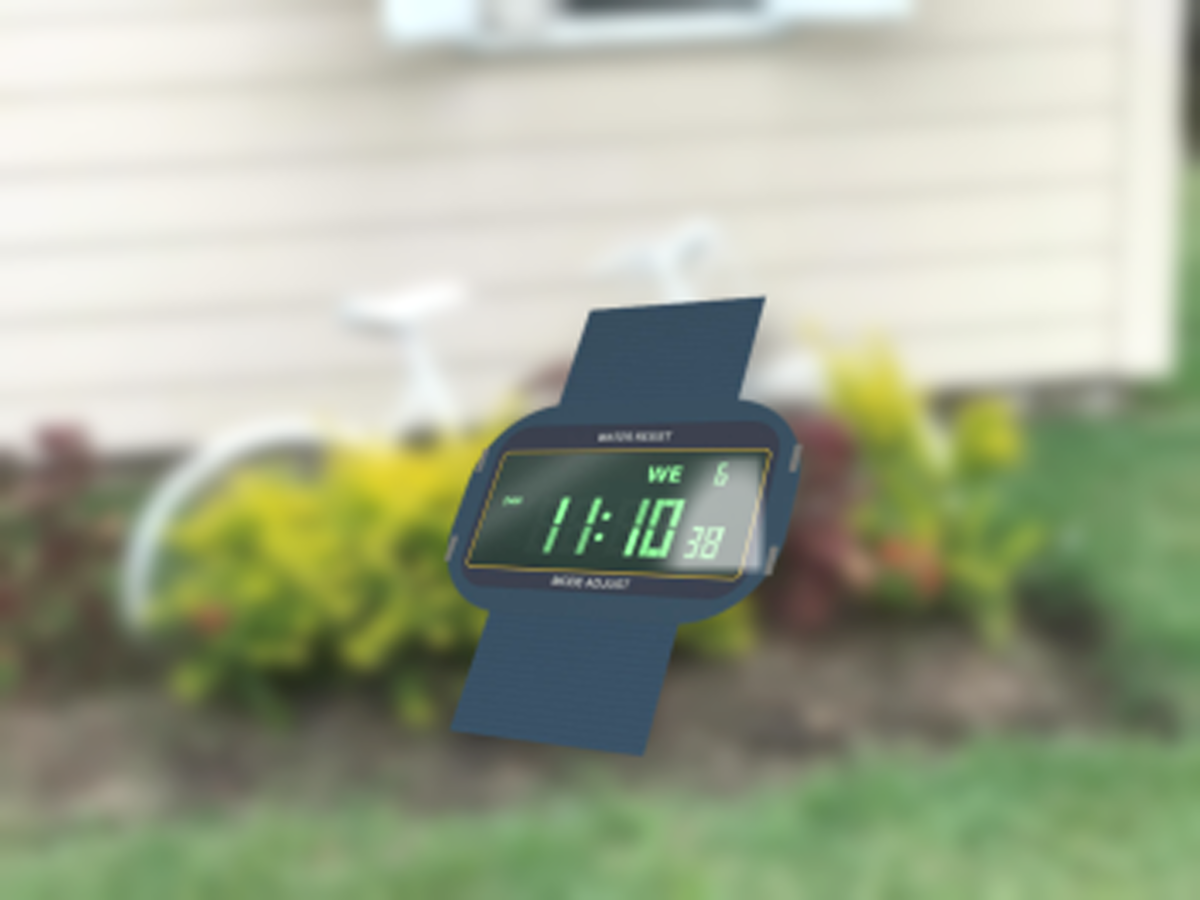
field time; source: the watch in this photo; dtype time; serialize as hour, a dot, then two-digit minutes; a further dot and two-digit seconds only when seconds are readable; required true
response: 11.10.38
